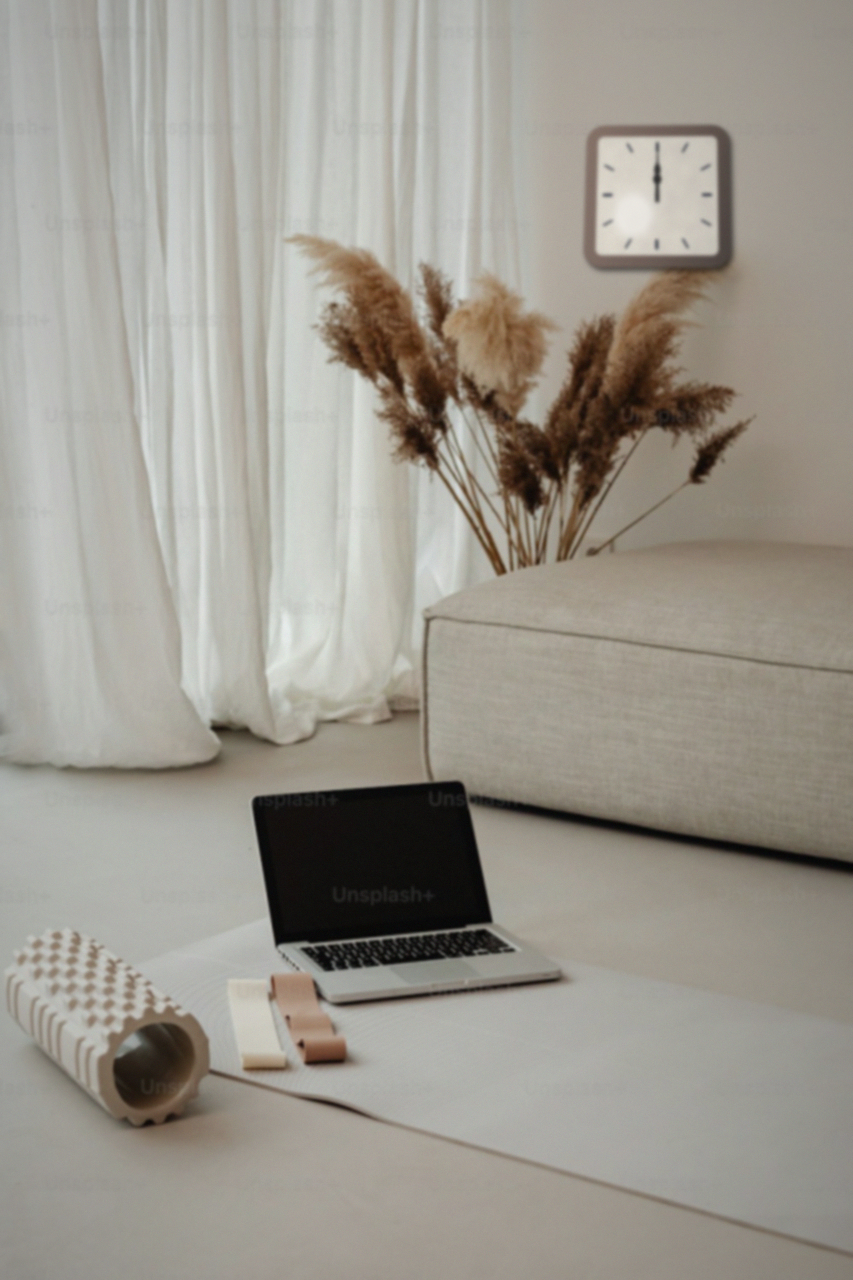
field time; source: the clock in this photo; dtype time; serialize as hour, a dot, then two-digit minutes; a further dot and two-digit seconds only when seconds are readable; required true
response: 12.00
